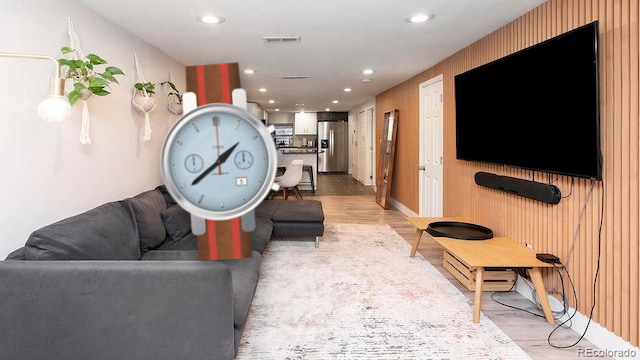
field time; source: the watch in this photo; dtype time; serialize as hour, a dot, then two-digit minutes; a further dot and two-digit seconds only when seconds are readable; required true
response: 1.39
